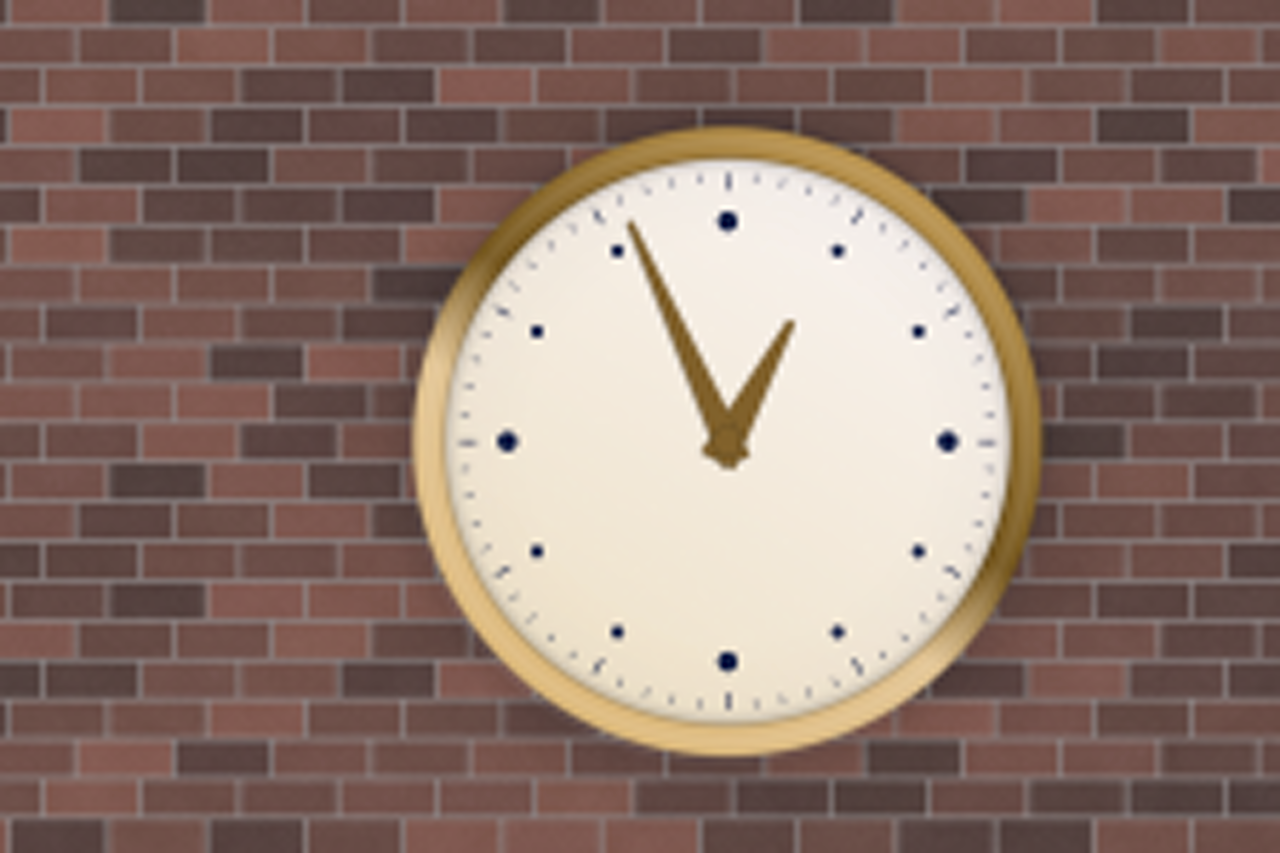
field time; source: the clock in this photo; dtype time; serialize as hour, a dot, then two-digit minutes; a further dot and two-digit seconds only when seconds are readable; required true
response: 12.56
